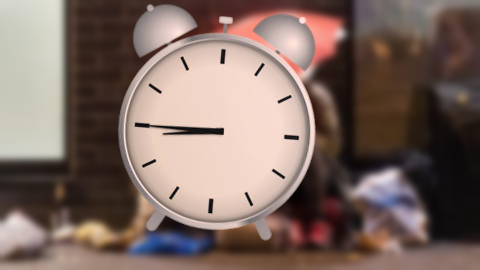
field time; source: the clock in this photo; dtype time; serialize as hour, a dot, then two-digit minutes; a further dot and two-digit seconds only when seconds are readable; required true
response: 8.45
